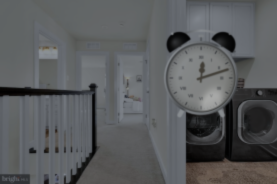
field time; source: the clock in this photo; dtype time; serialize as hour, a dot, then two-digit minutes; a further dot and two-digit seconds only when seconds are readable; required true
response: 12.12
